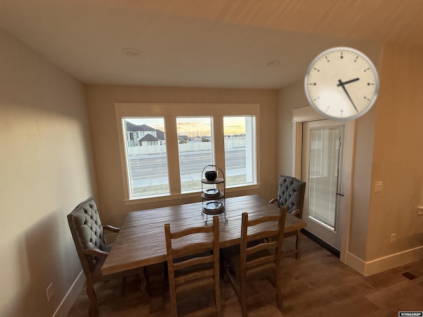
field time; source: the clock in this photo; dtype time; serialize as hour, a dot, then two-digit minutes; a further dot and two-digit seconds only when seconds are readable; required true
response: 2.25
